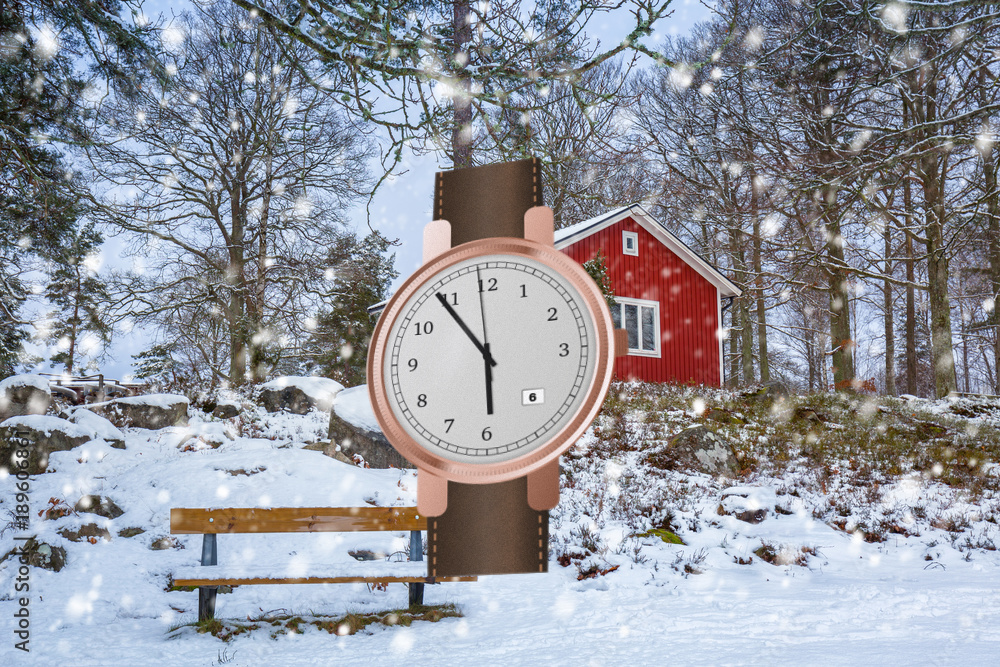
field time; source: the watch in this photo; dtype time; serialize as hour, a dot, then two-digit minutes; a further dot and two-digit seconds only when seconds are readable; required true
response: 5.53.59
